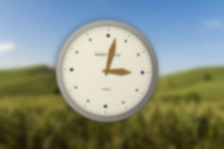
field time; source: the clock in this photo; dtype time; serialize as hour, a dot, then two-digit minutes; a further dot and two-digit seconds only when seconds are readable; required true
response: 3.02
